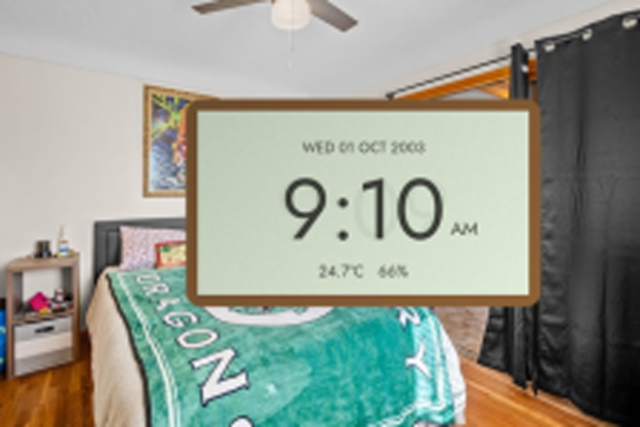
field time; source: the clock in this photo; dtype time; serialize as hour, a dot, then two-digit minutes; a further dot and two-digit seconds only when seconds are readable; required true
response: 9.10
